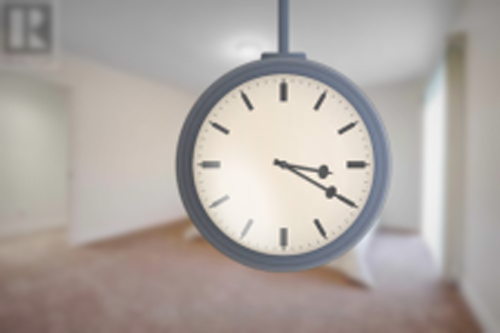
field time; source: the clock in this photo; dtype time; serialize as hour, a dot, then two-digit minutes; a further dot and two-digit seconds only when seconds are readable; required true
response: 3.20
